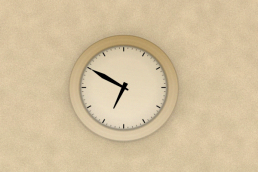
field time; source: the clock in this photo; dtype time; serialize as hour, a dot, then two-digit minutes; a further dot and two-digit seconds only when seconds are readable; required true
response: 6.50
